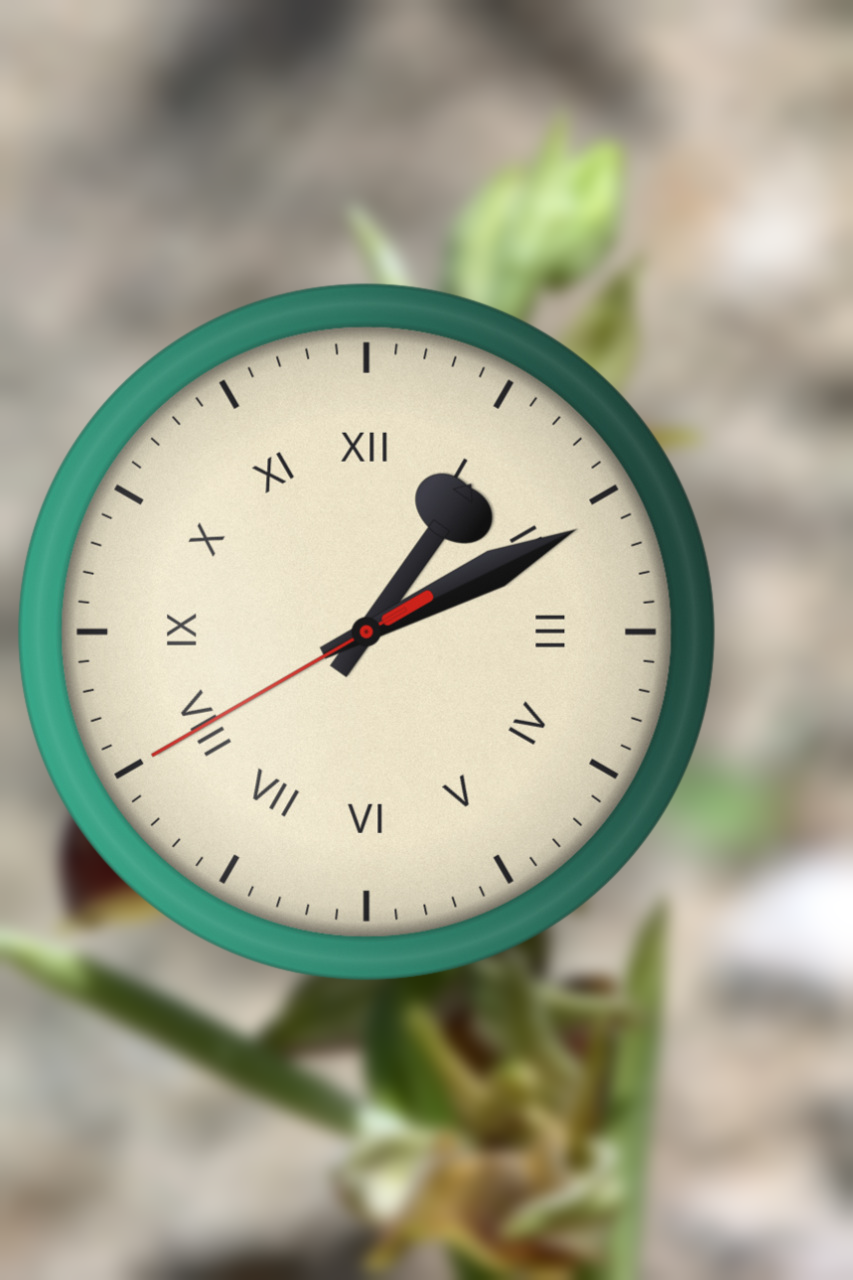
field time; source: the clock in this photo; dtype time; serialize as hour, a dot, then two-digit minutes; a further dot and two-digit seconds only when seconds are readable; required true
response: 1.10.40
